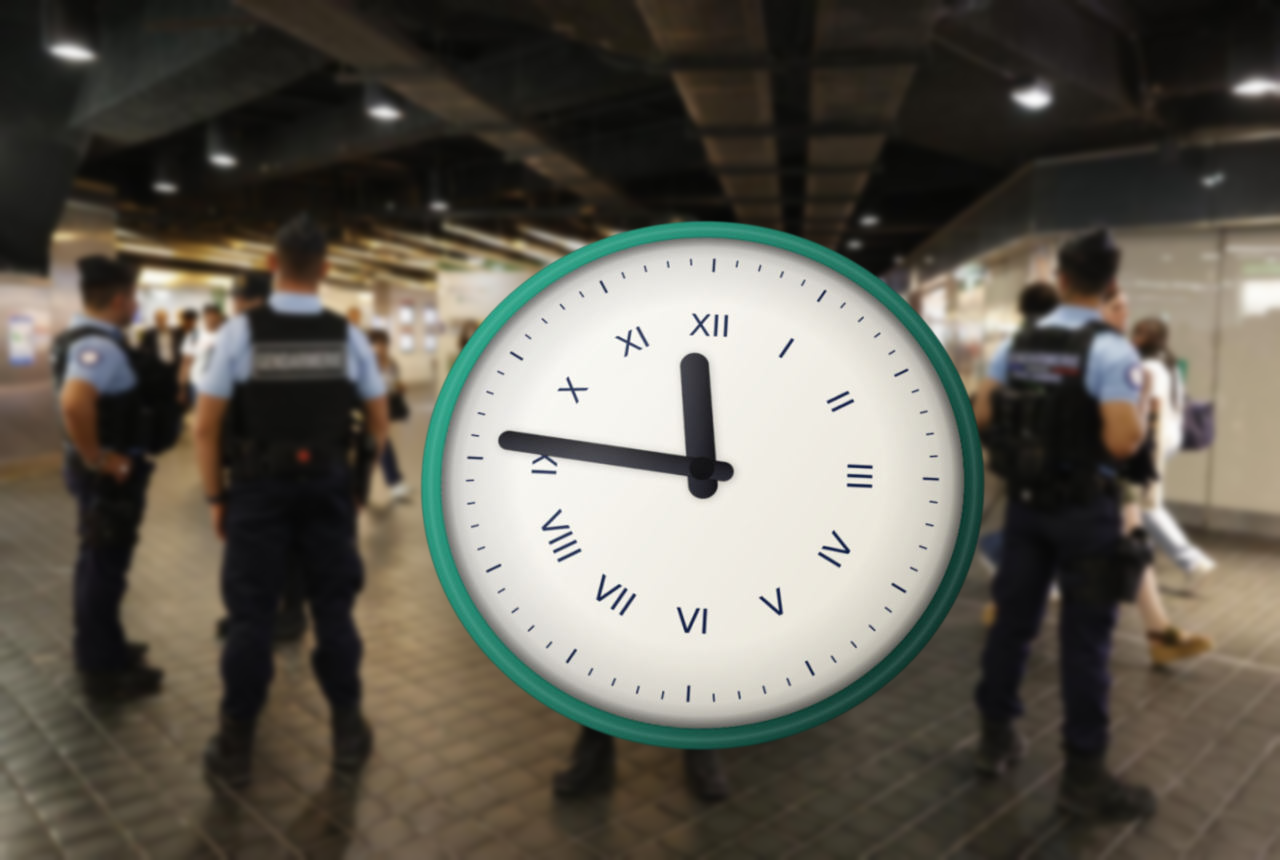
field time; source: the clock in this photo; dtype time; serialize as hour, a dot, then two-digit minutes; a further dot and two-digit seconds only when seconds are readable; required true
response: 11.46
